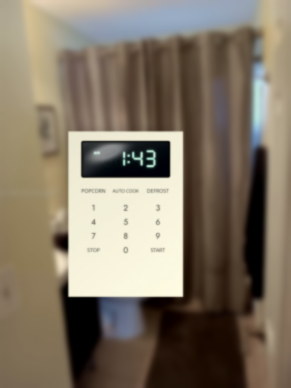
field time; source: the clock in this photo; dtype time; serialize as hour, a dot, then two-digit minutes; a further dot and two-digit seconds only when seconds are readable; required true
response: 1.43
